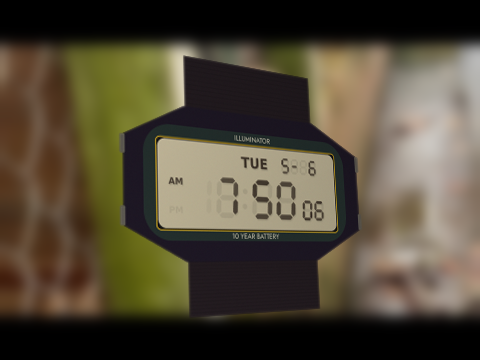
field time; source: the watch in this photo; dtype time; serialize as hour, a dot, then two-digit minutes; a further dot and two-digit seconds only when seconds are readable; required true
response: 7.50.06
